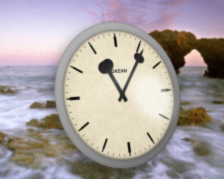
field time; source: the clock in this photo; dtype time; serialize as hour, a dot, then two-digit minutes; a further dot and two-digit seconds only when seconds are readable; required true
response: 11.06
